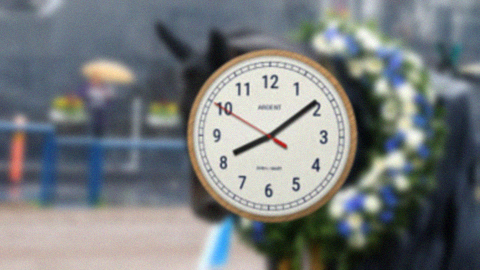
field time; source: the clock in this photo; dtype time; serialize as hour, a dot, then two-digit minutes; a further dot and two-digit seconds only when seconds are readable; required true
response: 8.08.50
